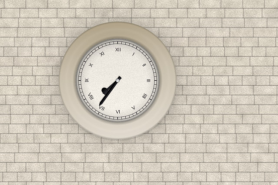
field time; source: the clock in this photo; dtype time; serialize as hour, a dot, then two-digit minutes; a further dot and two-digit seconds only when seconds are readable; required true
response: 7.36
